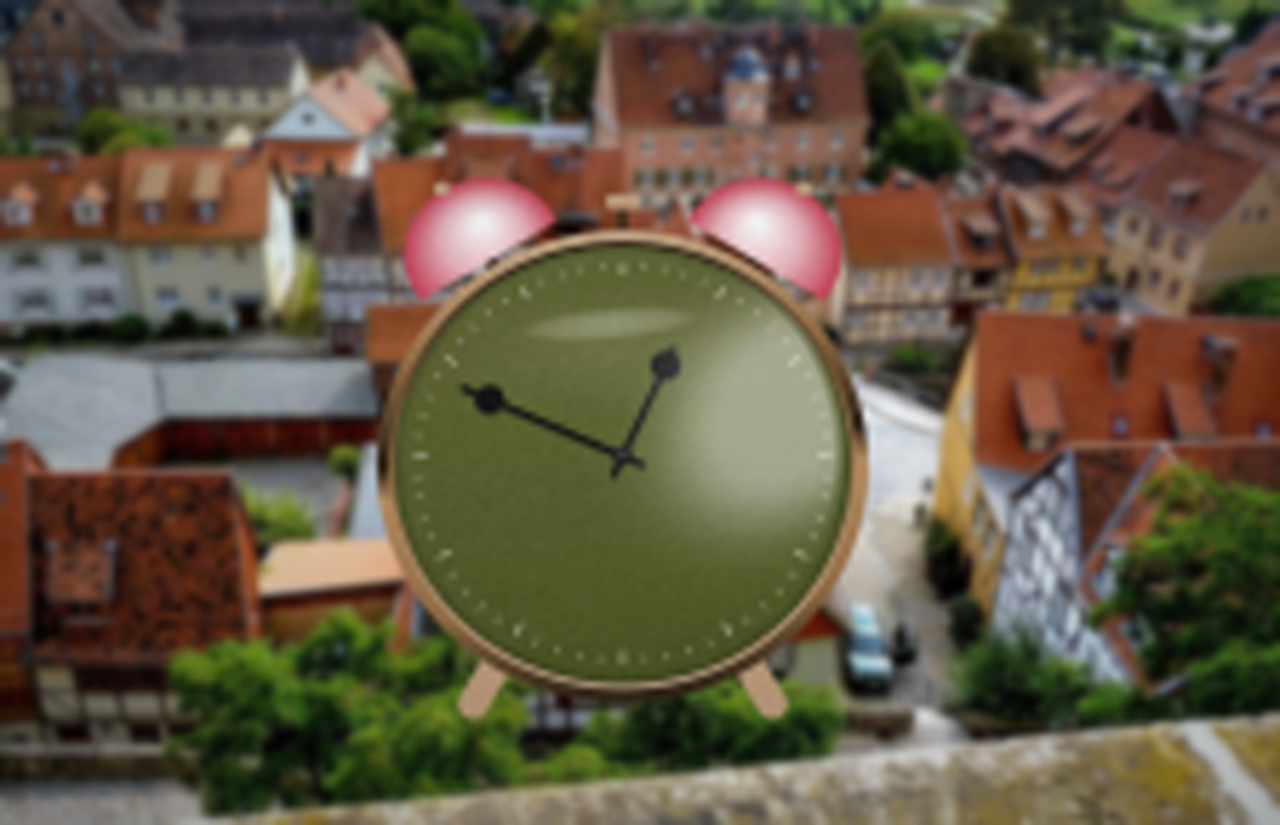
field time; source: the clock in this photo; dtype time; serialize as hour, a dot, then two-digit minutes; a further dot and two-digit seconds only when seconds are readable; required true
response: 12.49
